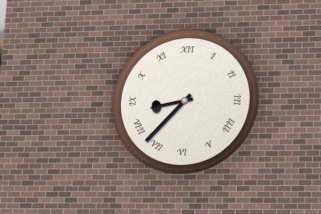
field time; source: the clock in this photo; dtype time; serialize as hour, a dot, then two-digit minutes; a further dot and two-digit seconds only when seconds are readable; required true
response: 8.37
